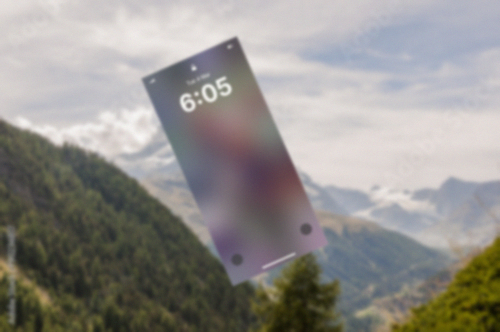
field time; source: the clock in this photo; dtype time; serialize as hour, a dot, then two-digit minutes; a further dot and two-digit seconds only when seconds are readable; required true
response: 6.05
